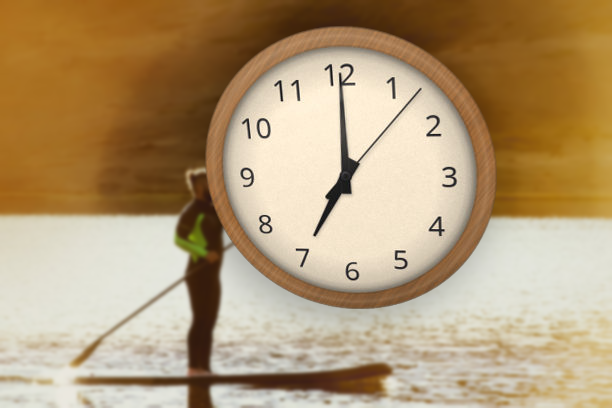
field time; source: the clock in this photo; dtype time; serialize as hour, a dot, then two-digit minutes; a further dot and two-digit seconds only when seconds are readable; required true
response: 7.00.07
